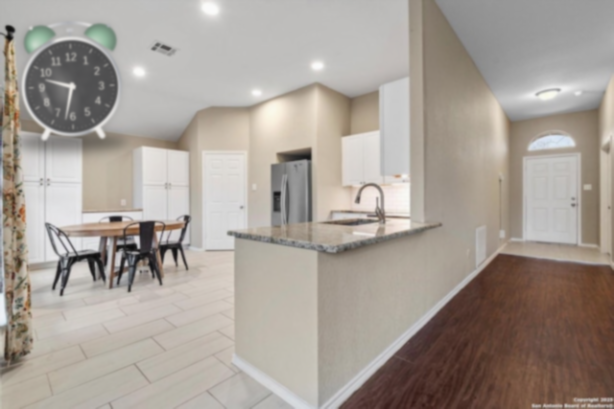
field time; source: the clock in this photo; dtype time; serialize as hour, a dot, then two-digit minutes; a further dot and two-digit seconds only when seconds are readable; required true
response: 9.32
